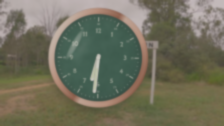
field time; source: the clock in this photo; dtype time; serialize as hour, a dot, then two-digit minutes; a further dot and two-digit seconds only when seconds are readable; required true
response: 6.31
